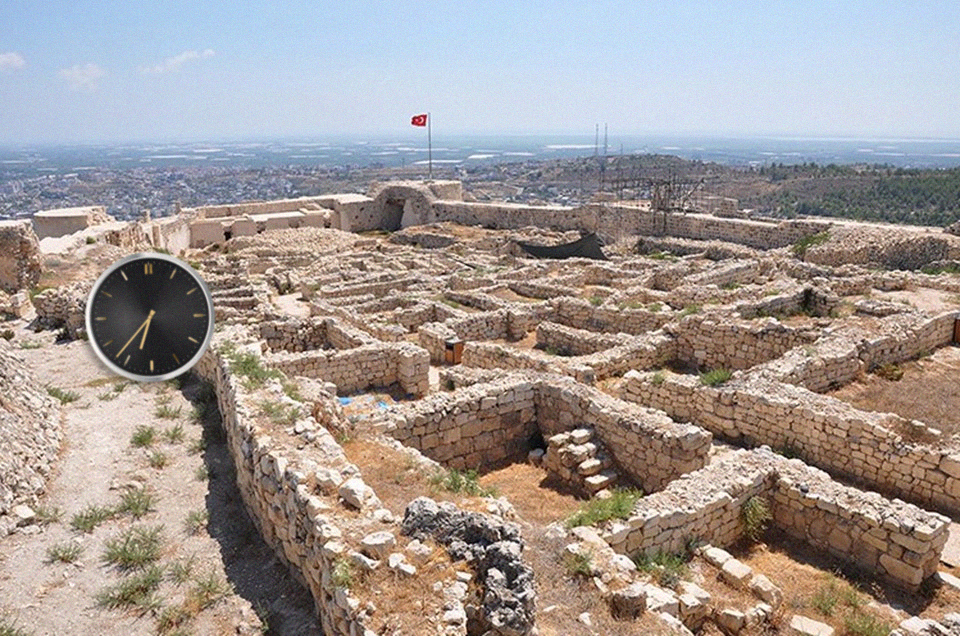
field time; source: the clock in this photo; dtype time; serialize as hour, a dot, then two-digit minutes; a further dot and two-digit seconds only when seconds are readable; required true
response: 6.37
